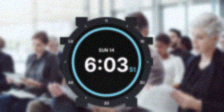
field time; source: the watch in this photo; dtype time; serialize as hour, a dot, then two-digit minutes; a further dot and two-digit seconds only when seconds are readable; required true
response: 6.03
